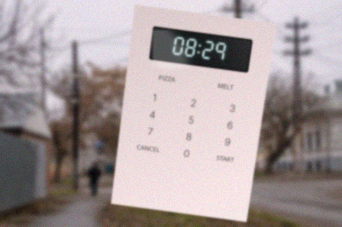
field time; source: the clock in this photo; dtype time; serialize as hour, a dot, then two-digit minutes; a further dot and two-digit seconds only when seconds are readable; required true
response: 8.29
